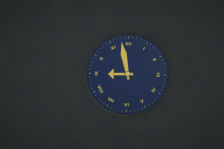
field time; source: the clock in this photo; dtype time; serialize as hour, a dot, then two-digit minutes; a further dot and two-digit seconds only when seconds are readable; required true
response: 8.58
